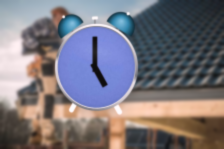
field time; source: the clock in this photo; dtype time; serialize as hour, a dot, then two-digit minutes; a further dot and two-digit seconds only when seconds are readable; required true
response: 5.00
